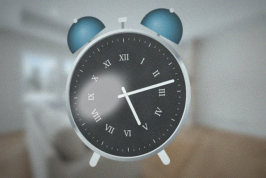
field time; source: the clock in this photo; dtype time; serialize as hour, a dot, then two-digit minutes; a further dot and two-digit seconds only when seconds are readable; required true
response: 5.13
